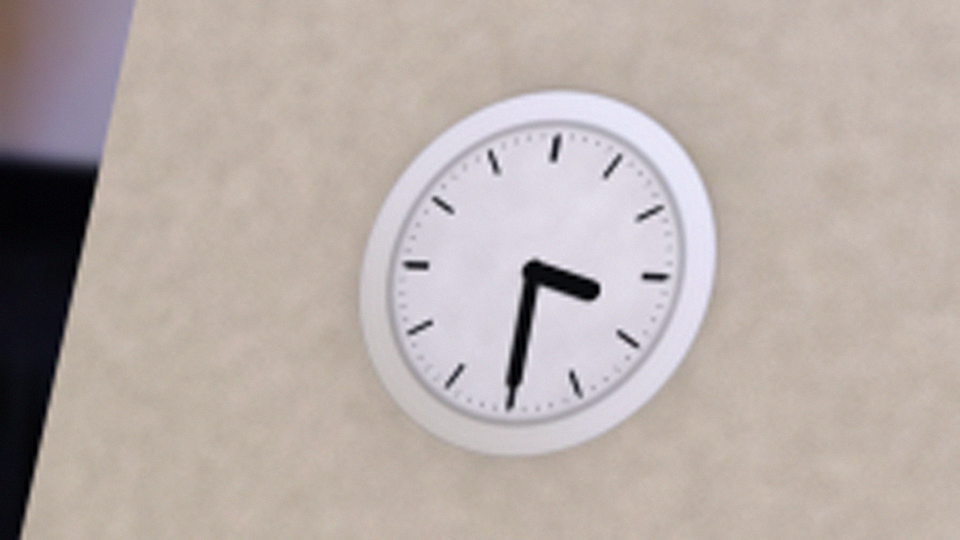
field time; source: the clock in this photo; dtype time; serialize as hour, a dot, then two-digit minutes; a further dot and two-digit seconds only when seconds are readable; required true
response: 3.30
